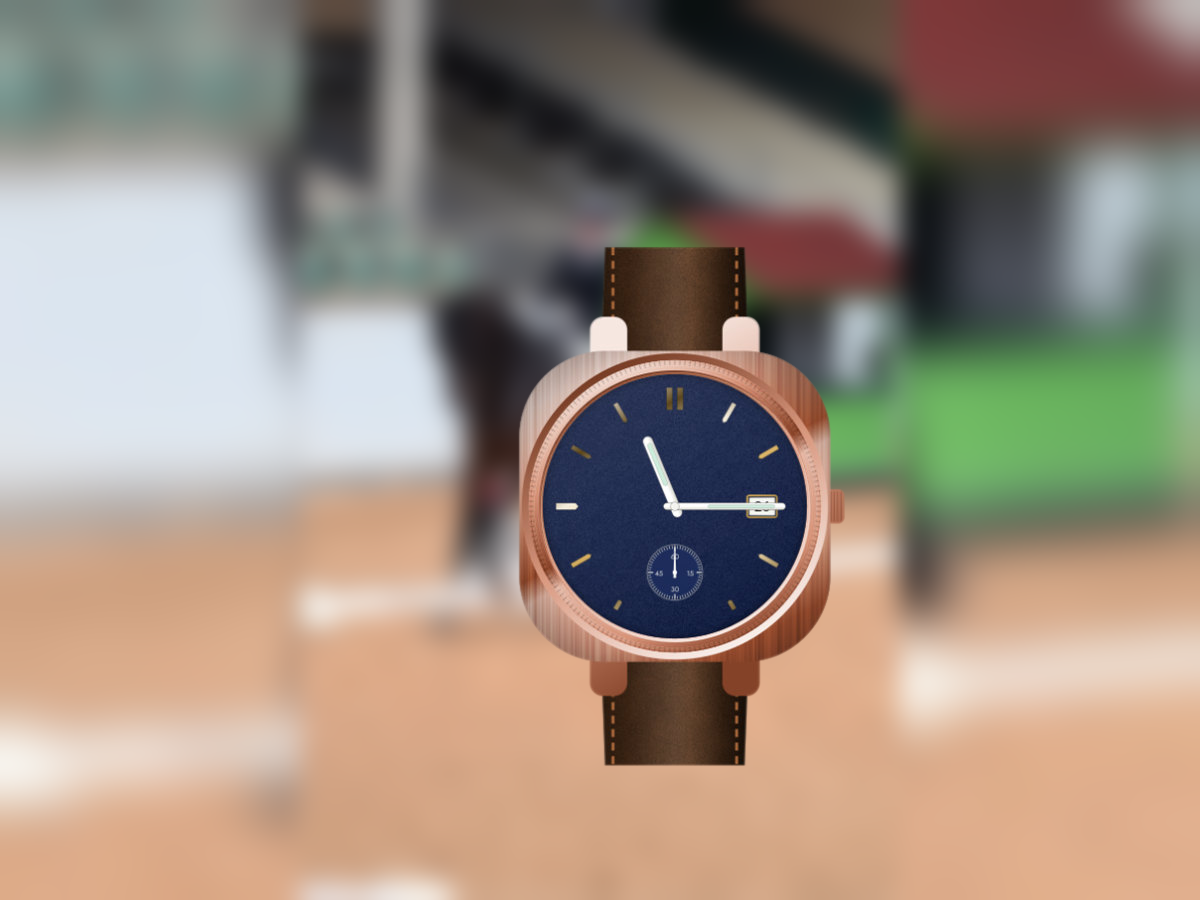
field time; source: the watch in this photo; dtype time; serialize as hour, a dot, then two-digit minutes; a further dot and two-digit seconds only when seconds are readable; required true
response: 11.15
